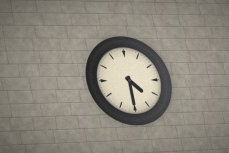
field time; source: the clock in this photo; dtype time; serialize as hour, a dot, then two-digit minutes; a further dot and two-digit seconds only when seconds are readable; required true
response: 4.30
